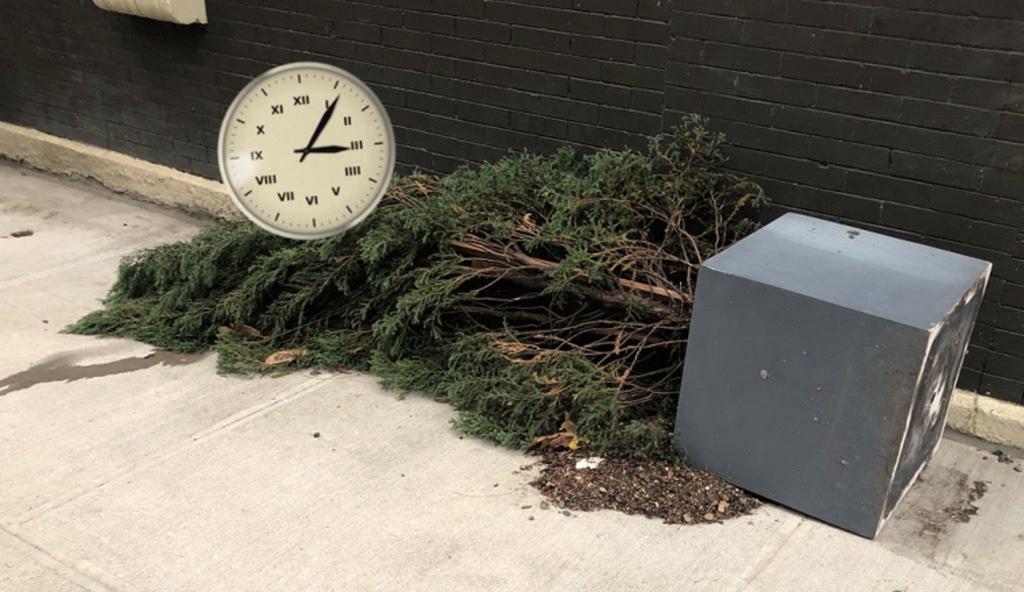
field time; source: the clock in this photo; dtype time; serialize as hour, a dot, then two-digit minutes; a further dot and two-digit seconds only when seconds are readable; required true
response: 3.06
